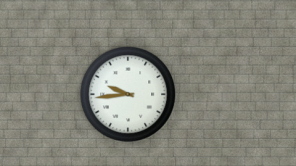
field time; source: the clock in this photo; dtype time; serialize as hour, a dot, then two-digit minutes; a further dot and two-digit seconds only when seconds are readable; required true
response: 9.44
